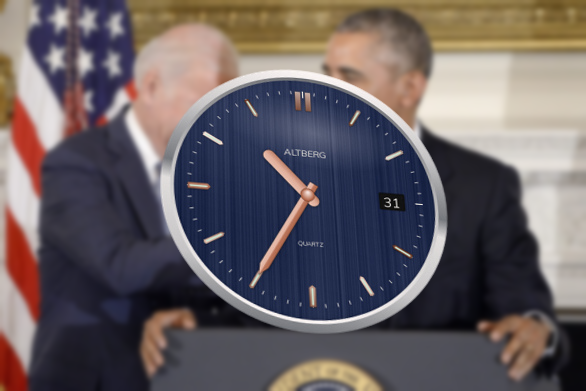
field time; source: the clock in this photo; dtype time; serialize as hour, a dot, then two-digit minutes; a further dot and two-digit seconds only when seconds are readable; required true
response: 10.35
